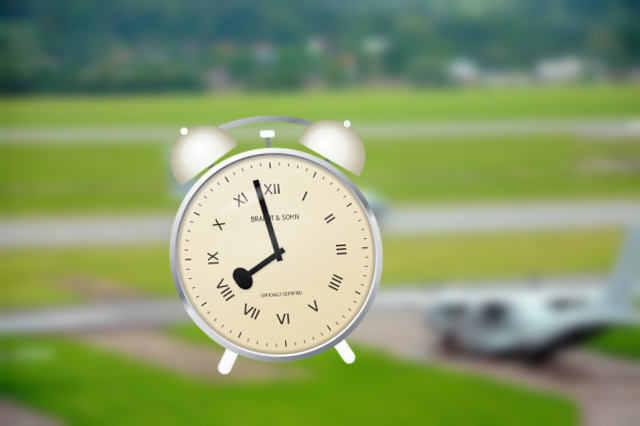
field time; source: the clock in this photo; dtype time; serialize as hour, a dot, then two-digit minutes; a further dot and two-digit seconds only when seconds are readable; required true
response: 7.58
